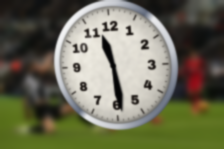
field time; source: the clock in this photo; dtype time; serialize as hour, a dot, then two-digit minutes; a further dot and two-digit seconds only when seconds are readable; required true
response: 11.29
